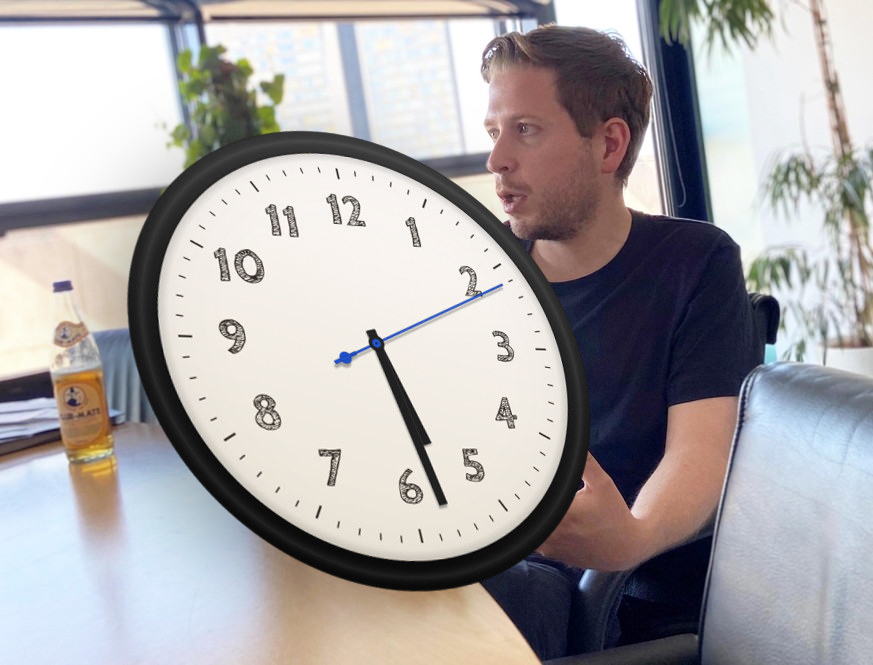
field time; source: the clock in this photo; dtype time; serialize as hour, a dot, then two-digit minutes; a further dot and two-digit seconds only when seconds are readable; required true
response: 5.28.11
